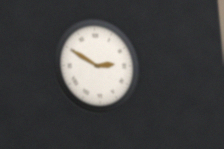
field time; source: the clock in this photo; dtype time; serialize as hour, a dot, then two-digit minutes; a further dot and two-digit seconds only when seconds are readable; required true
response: 2.50
